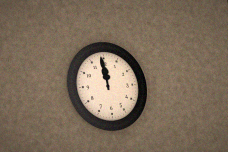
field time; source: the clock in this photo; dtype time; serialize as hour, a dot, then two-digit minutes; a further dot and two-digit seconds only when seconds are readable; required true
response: 11.59
